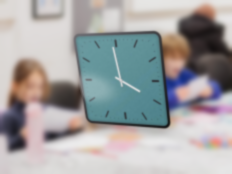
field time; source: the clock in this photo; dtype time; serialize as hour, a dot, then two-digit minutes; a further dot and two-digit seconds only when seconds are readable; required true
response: 3.59
